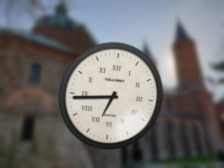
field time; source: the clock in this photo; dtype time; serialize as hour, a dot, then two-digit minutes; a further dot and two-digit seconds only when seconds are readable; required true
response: 6.44
